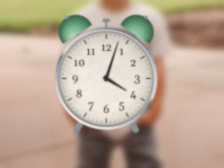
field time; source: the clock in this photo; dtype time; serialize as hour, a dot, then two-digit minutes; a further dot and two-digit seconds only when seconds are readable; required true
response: 4.03
